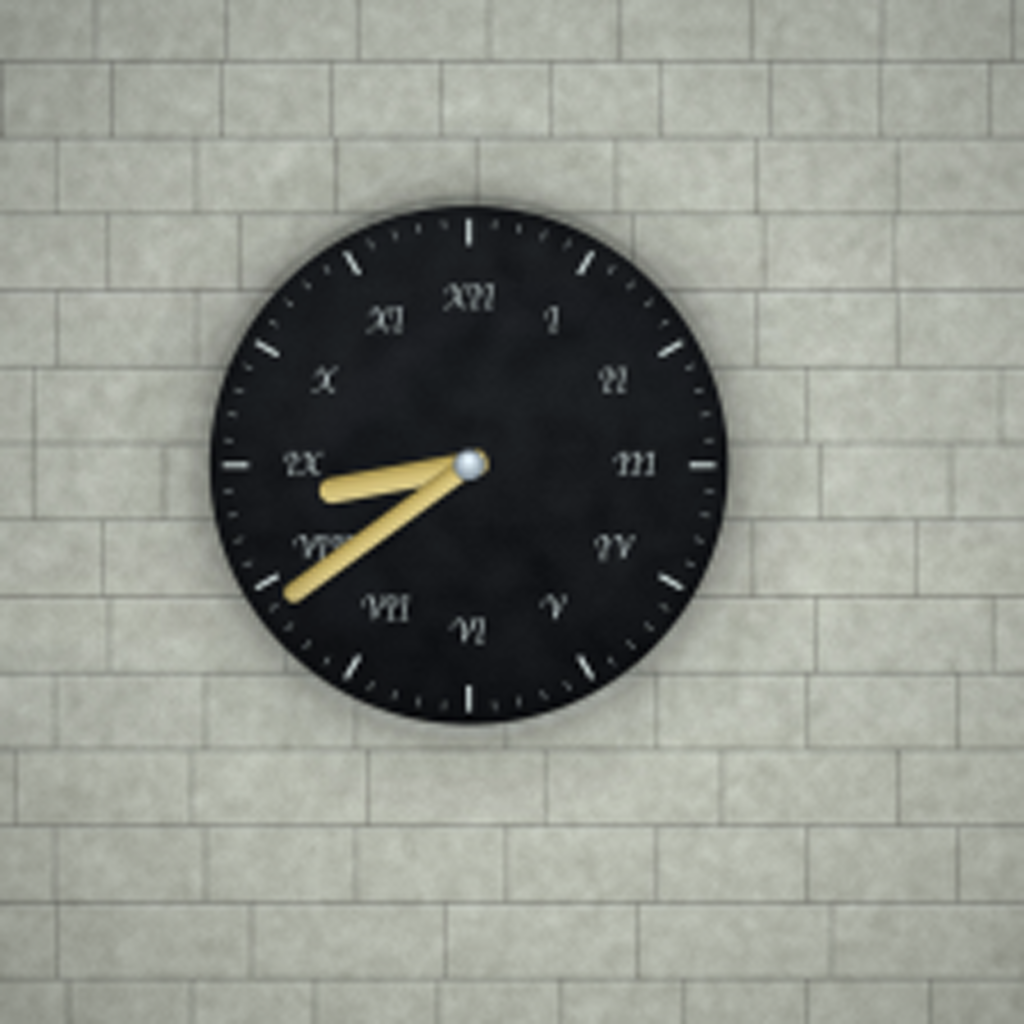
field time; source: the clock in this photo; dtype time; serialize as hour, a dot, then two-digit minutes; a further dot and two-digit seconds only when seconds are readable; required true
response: 8.39
